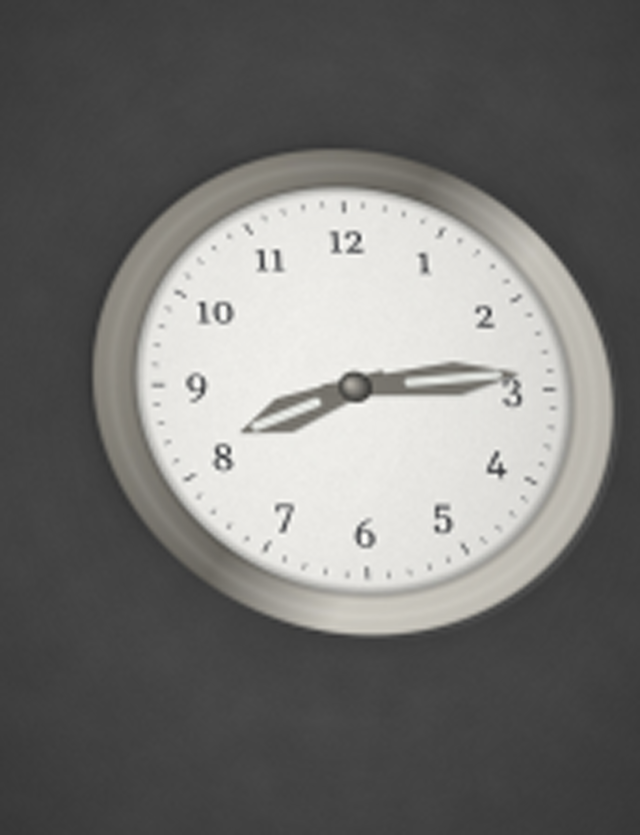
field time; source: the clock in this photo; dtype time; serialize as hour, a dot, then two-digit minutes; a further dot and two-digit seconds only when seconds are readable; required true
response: 8.14
